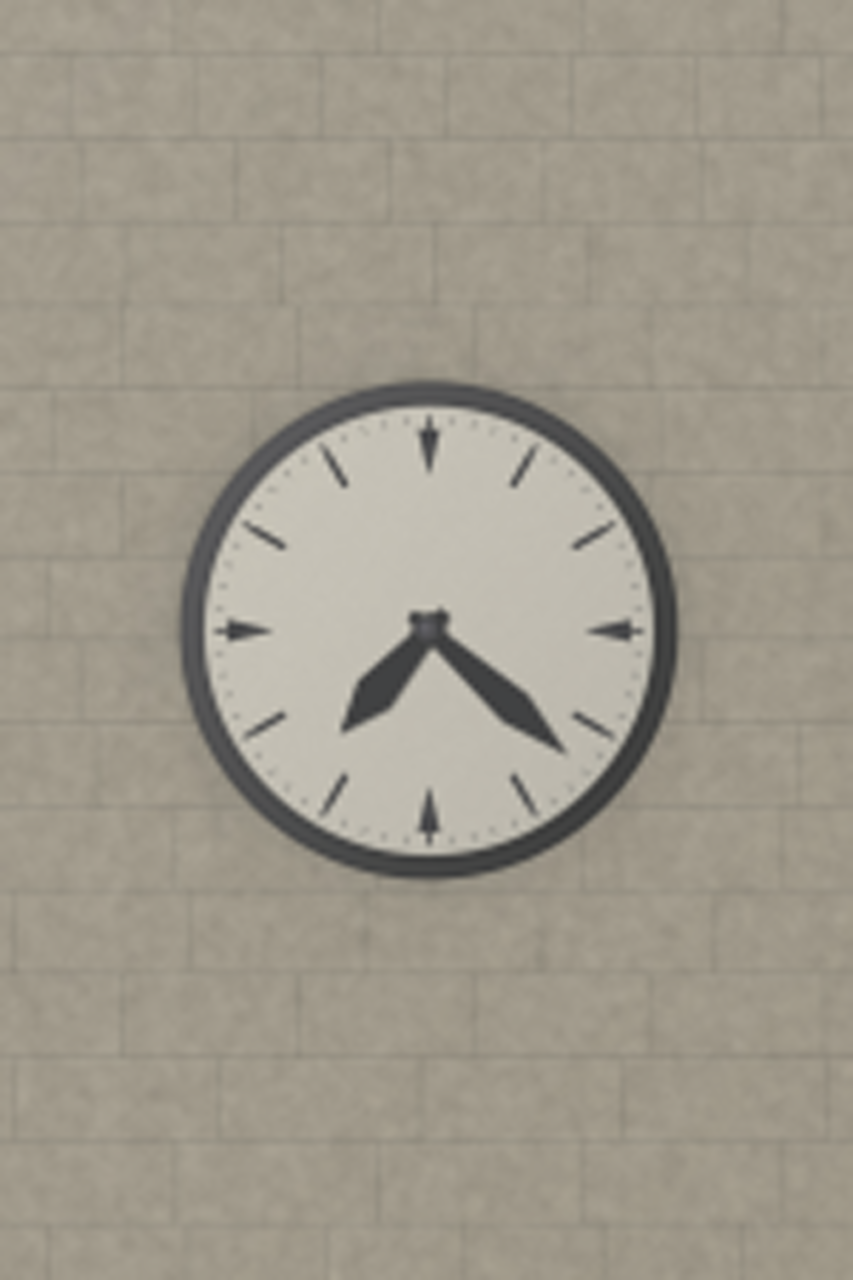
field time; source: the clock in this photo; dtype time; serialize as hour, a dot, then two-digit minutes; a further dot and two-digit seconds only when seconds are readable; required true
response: 7.22
